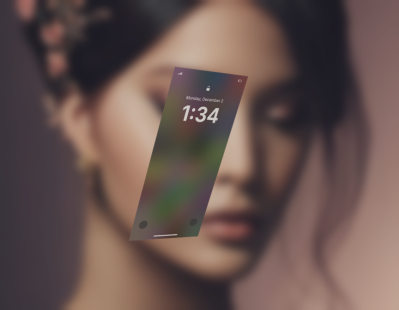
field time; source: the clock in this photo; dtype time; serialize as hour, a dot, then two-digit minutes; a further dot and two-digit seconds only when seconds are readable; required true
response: 1.34
